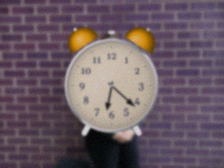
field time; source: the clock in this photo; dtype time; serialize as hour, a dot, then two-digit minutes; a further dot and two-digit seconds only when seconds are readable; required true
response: 6.22
